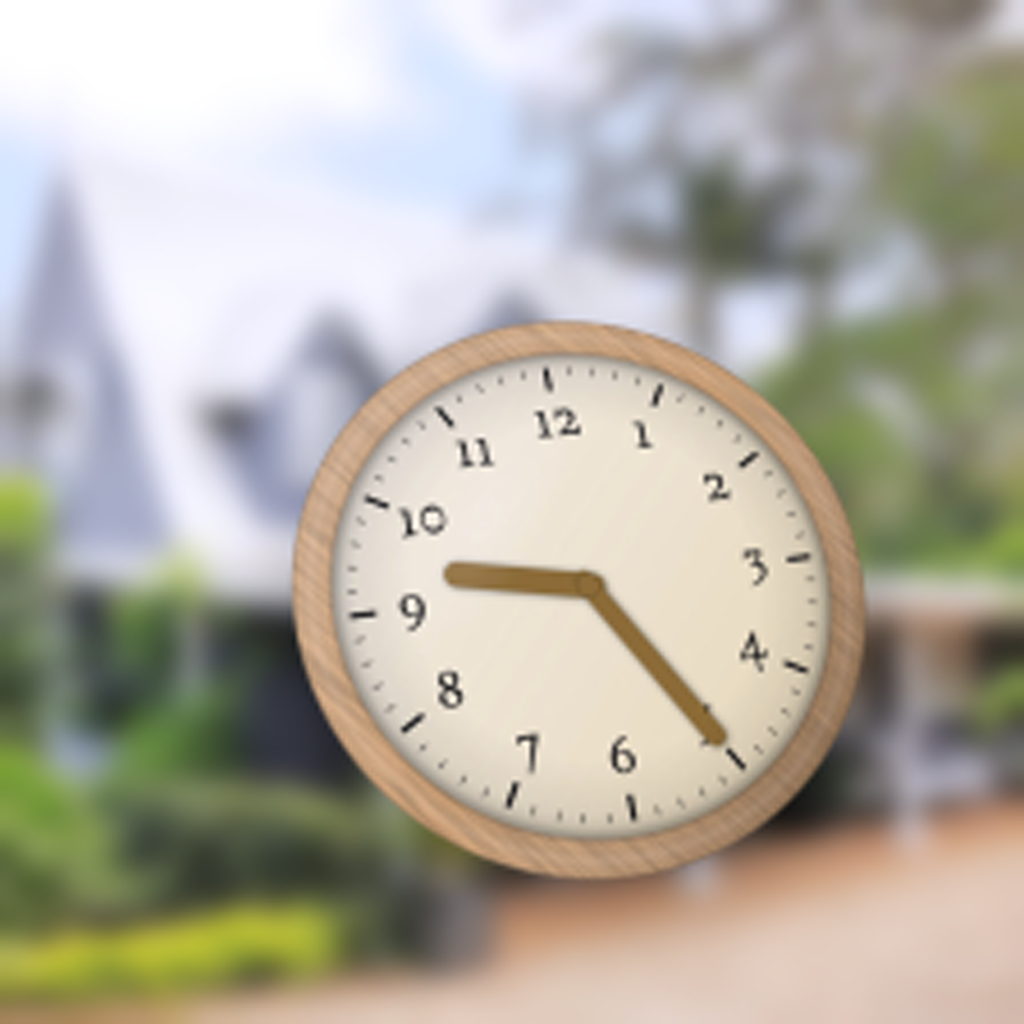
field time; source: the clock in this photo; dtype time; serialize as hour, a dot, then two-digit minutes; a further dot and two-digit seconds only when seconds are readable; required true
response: 9.25
